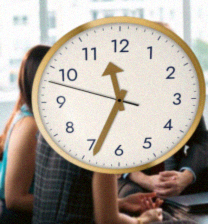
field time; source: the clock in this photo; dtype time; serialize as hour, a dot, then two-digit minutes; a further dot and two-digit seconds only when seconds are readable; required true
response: 11.33.48
